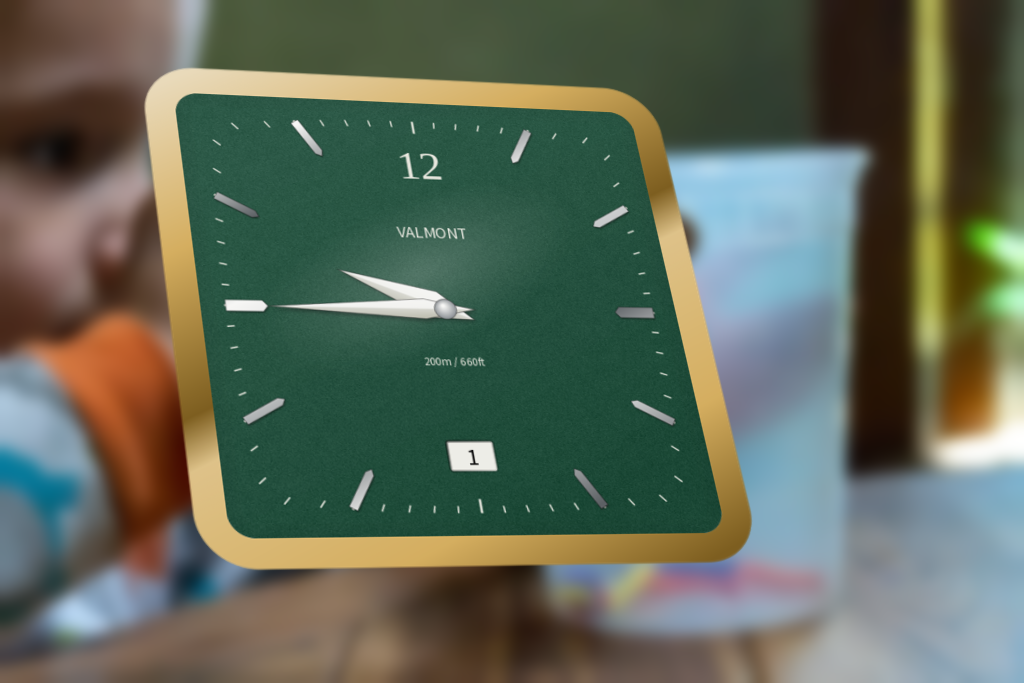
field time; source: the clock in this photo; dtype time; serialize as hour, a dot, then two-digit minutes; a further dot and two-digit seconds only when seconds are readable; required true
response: 9.45
